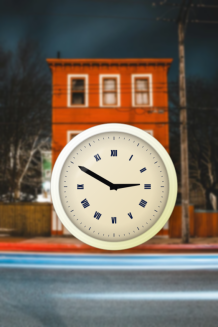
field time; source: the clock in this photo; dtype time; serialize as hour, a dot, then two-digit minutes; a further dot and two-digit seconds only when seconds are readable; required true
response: 2.50
